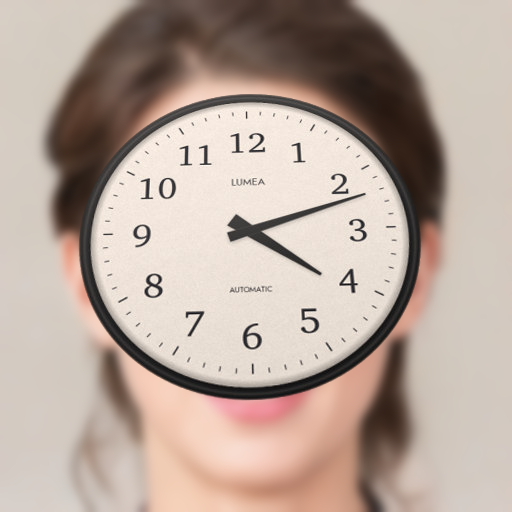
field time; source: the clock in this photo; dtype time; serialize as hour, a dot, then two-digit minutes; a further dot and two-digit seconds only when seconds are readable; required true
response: 4.12
